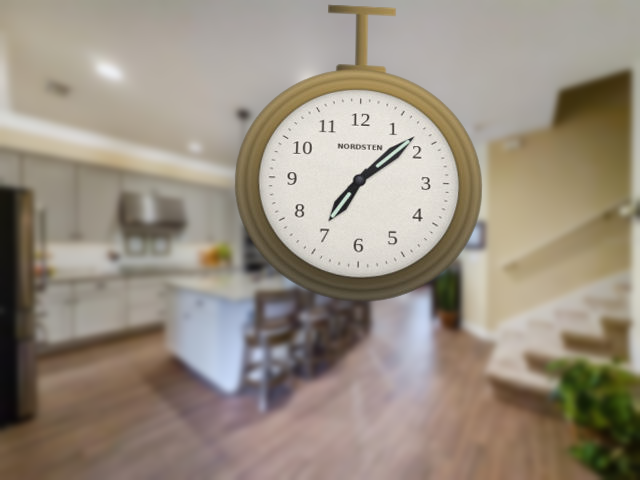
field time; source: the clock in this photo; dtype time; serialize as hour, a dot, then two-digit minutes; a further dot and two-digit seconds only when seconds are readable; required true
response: 7.08
